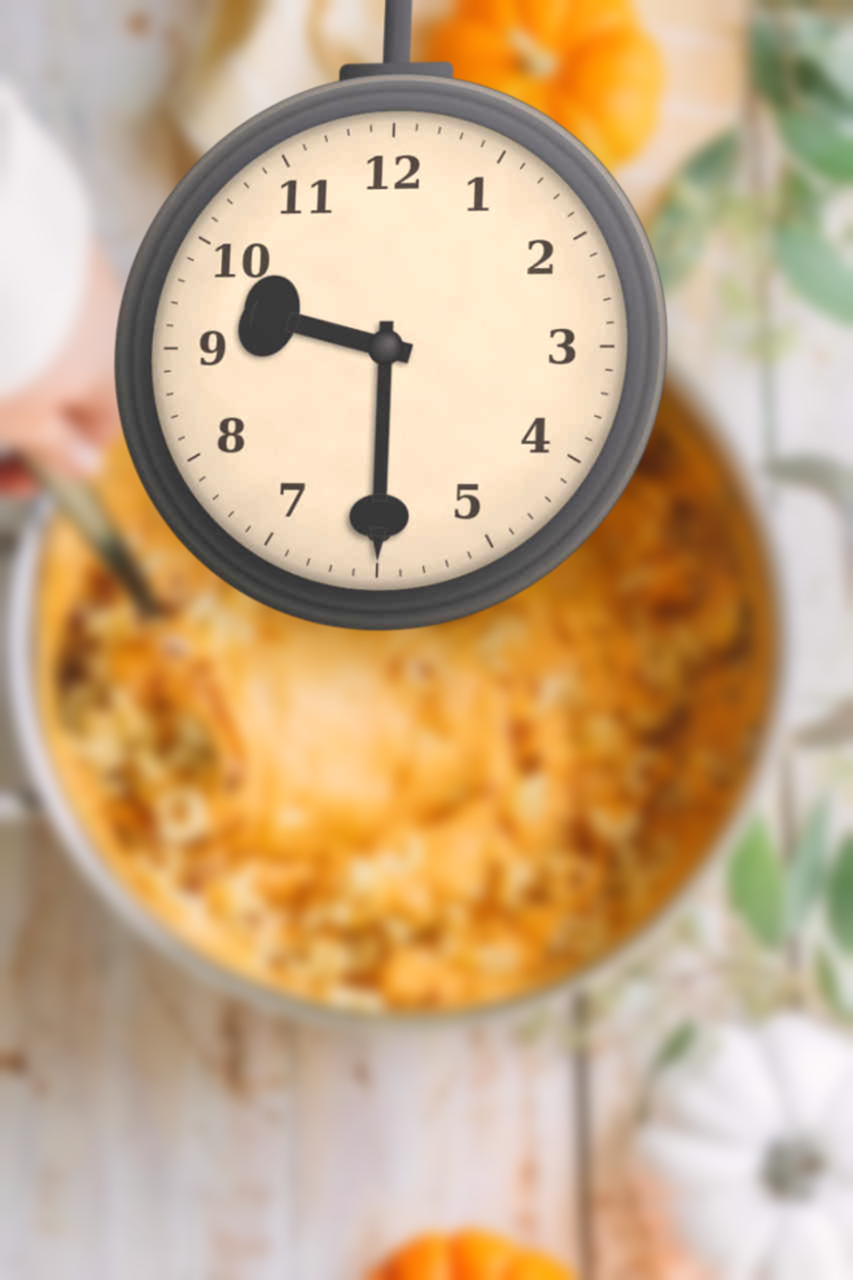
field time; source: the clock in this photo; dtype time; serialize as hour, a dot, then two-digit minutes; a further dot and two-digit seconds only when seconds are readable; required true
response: 9.30
